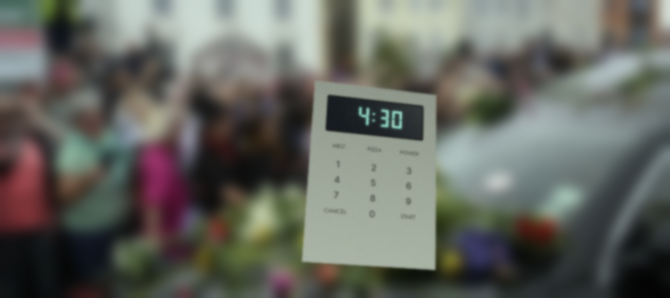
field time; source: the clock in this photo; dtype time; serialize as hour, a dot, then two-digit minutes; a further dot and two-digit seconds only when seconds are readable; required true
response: 4.30
